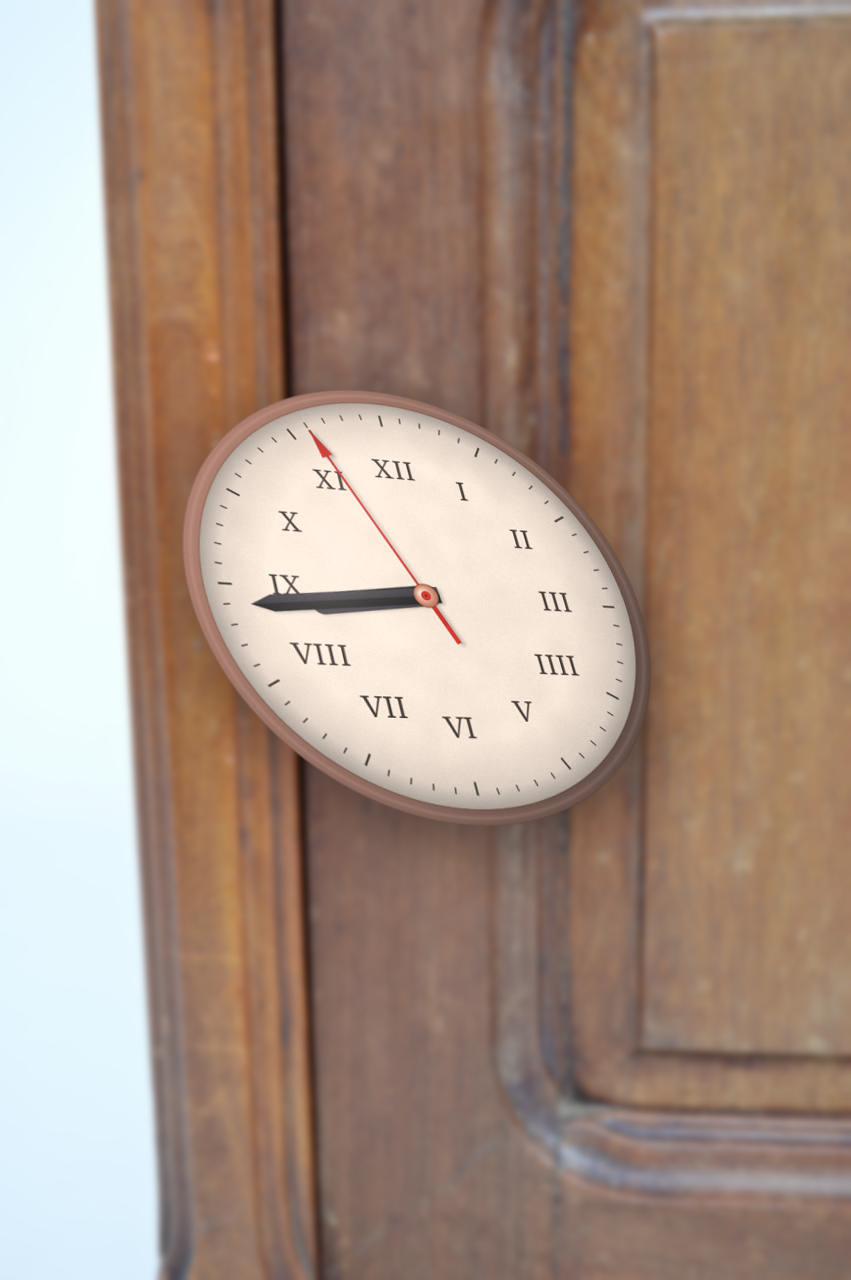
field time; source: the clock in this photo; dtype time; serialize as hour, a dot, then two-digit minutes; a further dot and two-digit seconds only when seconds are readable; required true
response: 8.43.56
